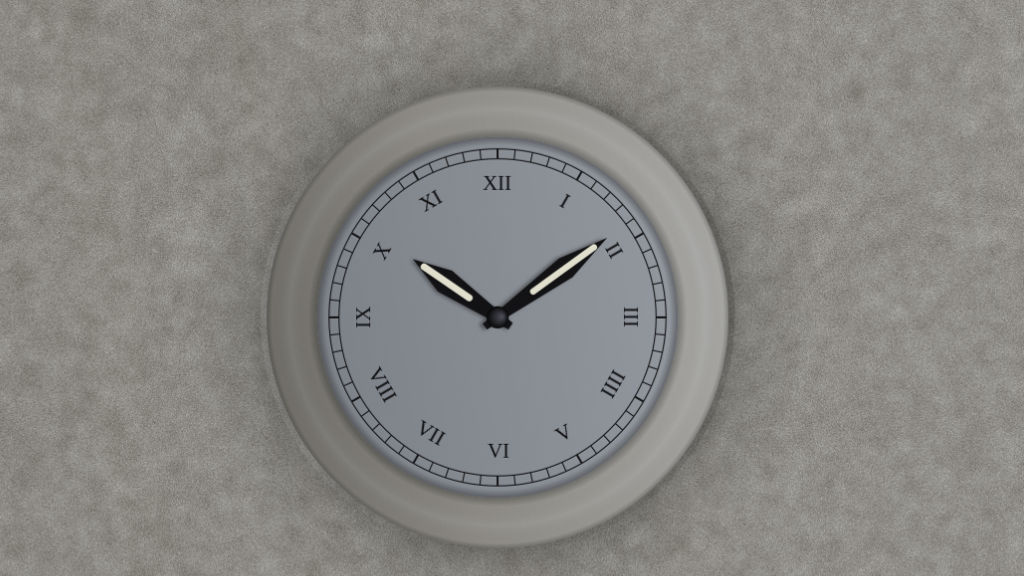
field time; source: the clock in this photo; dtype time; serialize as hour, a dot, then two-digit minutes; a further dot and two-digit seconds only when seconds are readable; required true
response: 10.09
